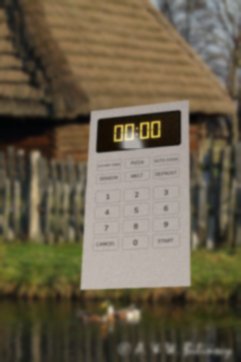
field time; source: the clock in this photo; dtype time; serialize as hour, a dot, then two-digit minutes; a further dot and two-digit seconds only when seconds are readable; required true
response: 0.00
